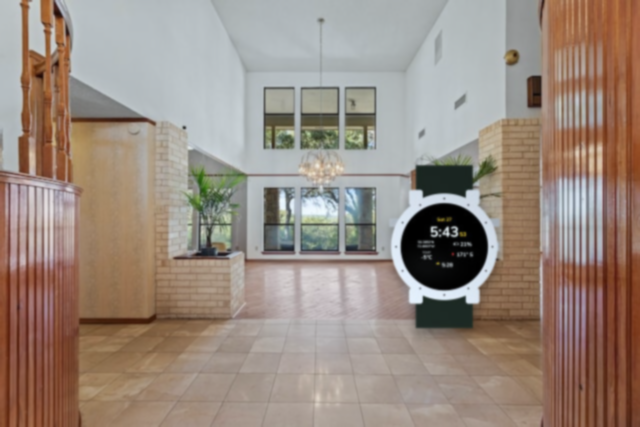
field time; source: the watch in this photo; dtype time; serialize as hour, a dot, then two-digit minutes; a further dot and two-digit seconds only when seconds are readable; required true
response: 5.43
